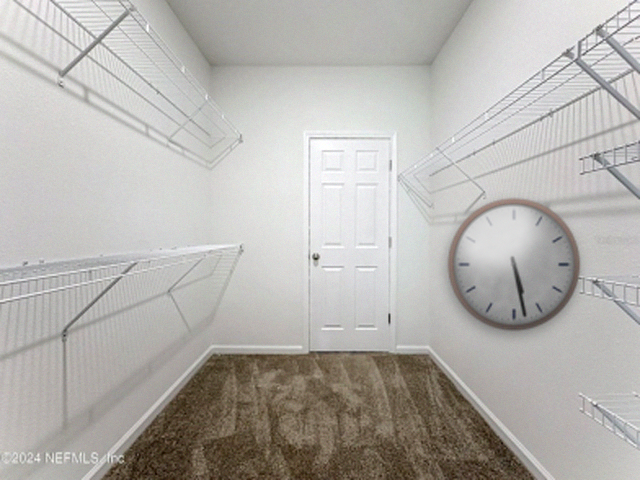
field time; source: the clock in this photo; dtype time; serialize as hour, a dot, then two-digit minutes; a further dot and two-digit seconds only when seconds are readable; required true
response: 5.28
